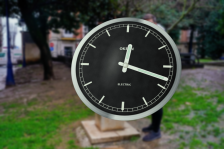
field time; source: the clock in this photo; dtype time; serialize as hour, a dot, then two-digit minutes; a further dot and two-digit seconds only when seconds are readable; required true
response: 12.18
